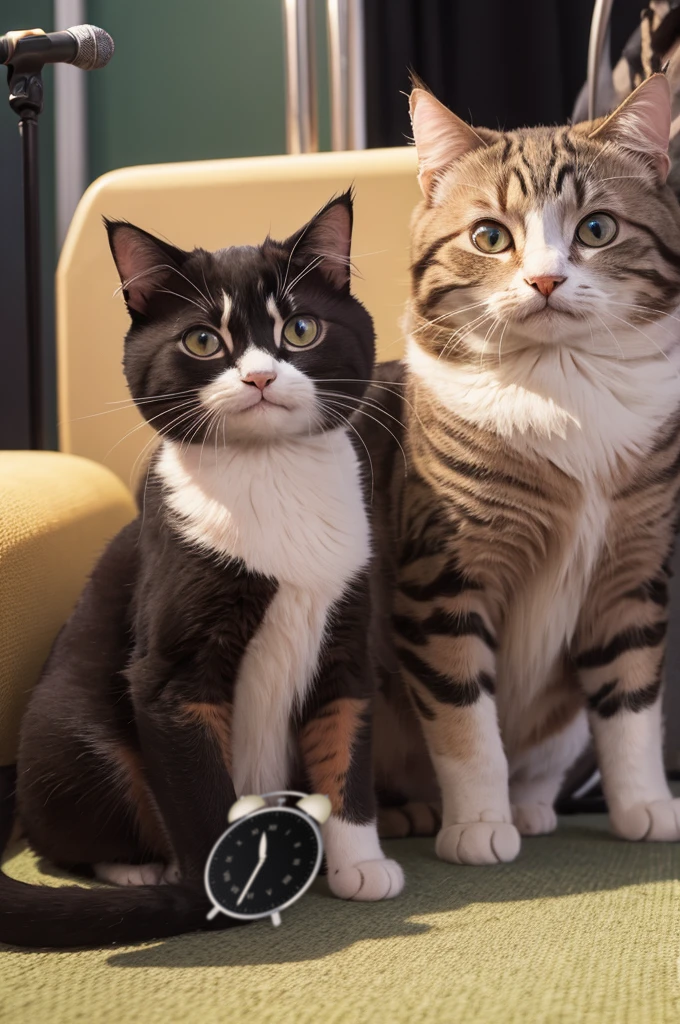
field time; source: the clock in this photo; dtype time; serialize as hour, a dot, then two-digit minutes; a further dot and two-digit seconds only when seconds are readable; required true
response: 11.32
